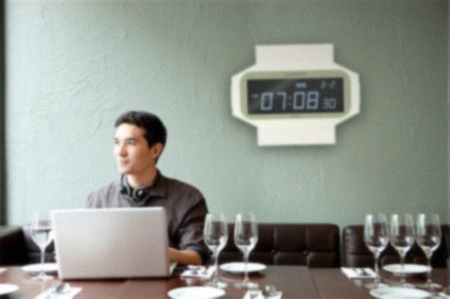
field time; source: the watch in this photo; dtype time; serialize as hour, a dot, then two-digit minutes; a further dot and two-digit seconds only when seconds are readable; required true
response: 7.08
